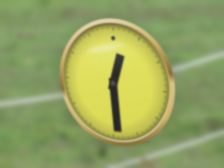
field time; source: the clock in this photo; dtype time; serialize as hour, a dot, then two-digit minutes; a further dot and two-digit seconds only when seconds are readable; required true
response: 12.29
